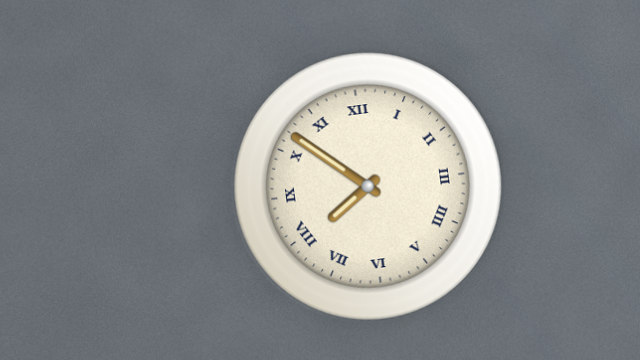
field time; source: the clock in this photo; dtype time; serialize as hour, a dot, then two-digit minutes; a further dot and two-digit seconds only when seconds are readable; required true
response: 7.52
